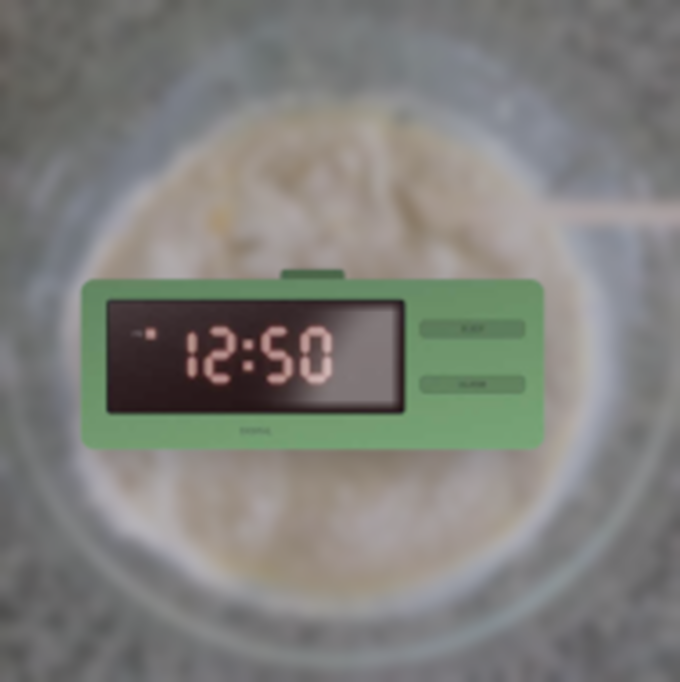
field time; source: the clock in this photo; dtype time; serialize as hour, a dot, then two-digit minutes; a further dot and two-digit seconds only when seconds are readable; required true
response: 12.50
